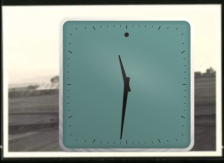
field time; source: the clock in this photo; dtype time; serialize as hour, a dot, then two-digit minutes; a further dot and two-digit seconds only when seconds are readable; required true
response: 11.31
